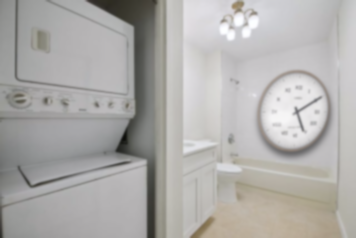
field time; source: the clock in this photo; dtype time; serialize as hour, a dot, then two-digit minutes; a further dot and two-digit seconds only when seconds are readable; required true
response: 5.10
